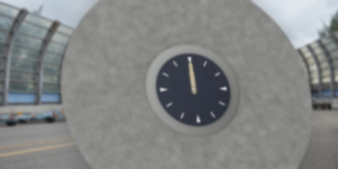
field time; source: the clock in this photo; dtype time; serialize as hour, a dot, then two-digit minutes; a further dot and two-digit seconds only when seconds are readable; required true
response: 12.00
